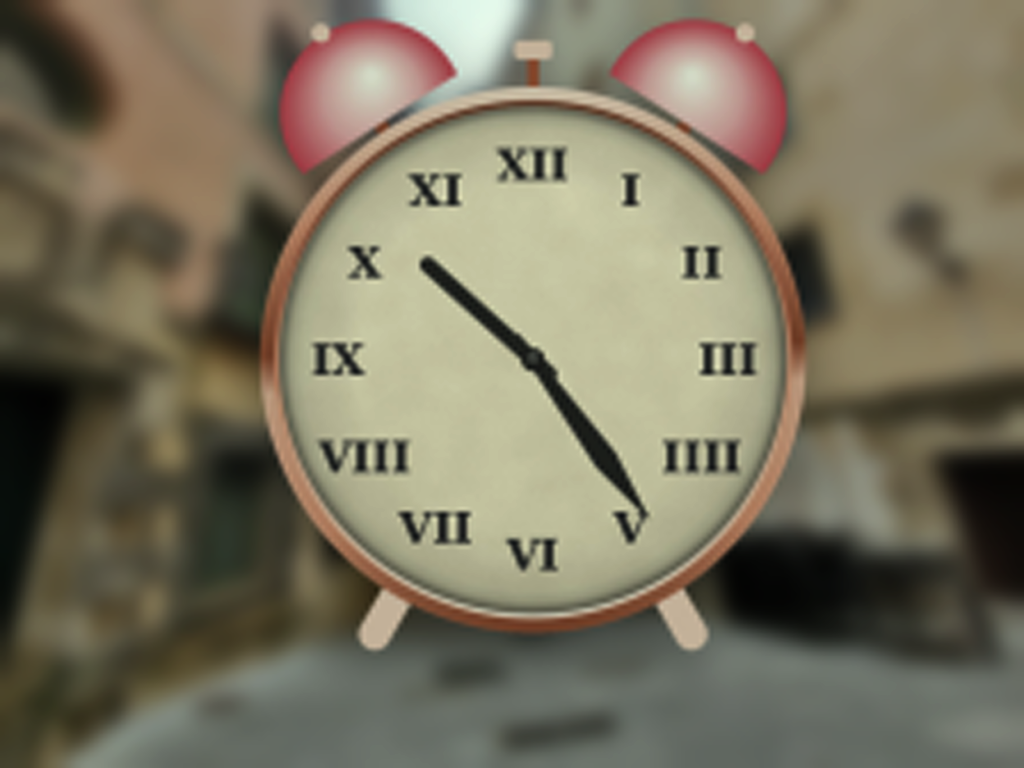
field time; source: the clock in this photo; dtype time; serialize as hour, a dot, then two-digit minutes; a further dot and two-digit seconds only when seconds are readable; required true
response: 10.24
